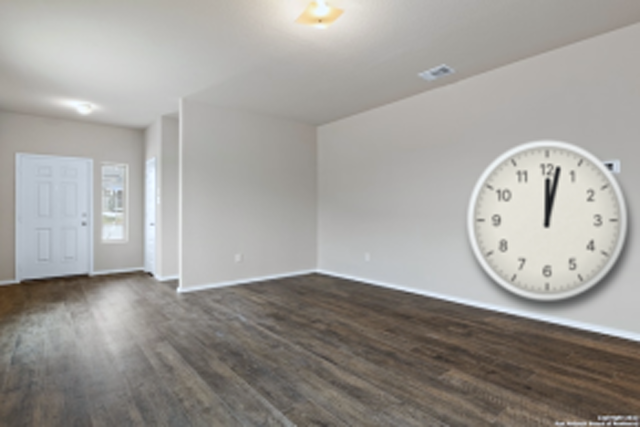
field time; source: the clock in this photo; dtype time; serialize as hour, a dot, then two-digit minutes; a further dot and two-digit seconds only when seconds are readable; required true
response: 12.02
